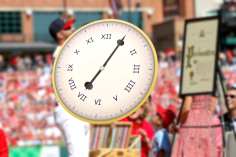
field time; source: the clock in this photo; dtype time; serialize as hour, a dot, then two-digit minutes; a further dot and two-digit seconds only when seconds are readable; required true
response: 7.05
